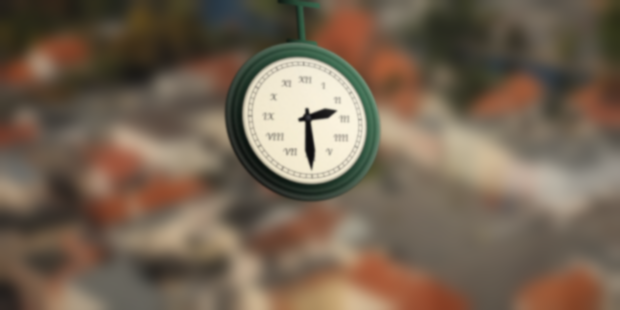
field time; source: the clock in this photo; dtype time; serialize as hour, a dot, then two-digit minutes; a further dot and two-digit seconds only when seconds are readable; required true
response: 2.30
